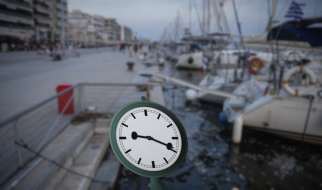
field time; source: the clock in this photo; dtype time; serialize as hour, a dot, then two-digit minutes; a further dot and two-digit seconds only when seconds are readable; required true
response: 9.19
